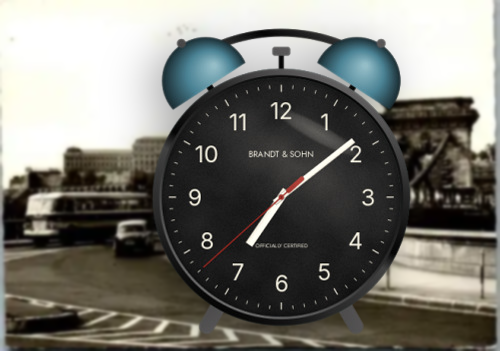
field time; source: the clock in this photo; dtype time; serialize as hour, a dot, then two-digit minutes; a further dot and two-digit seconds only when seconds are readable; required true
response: 7.08.38
